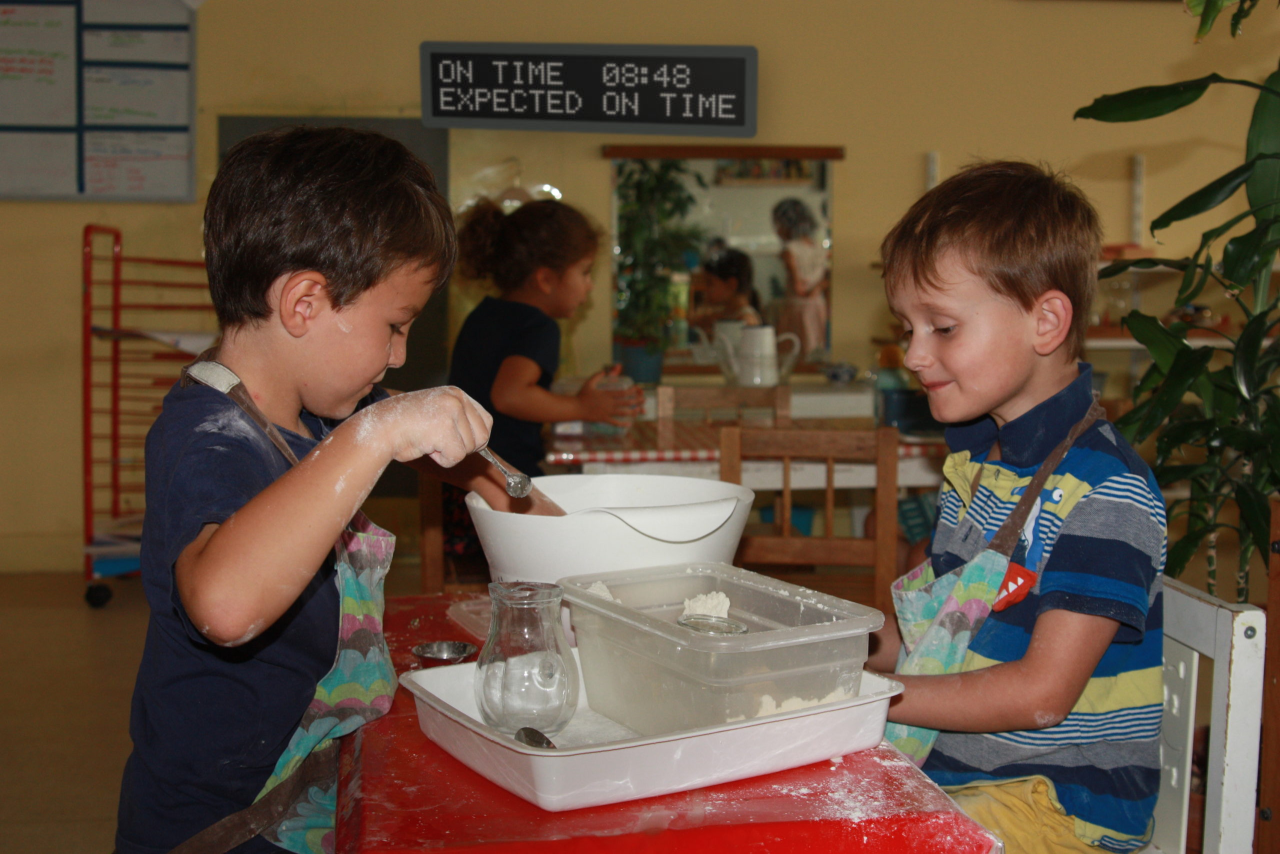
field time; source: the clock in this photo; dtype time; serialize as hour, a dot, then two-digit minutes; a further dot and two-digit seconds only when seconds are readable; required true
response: 8.48
